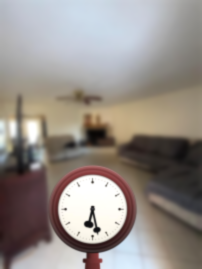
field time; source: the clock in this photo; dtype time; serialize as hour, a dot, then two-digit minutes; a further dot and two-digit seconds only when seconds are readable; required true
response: 6.28
